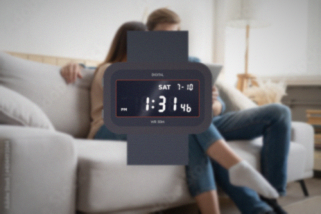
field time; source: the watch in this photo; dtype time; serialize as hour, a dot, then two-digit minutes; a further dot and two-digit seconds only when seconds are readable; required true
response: 1.31.46
